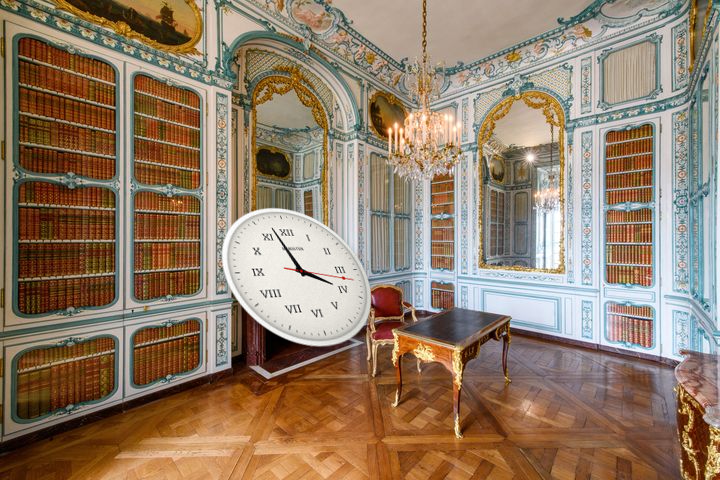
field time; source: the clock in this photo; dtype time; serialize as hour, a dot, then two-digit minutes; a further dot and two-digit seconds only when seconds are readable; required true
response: 3.57.17
